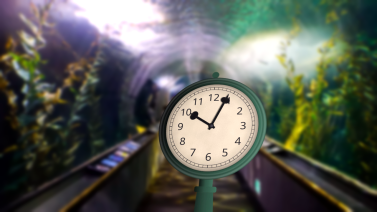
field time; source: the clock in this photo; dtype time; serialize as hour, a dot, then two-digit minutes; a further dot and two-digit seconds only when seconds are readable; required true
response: 10.04
